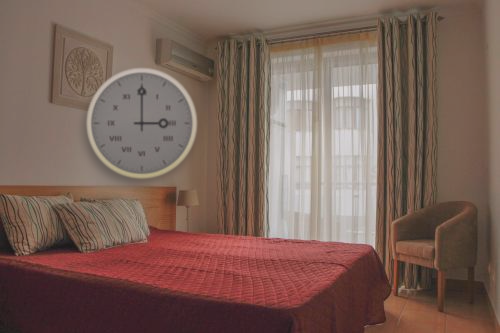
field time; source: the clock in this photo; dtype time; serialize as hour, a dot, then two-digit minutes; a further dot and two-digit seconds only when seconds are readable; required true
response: 3.00
